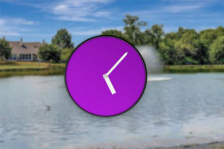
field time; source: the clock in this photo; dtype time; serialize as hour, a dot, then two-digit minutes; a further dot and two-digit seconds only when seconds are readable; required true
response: 5.07
